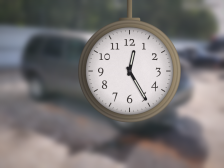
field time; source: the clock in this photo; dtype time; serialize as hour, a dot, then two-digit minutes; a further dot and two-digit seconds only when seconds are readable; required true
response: 12.25
